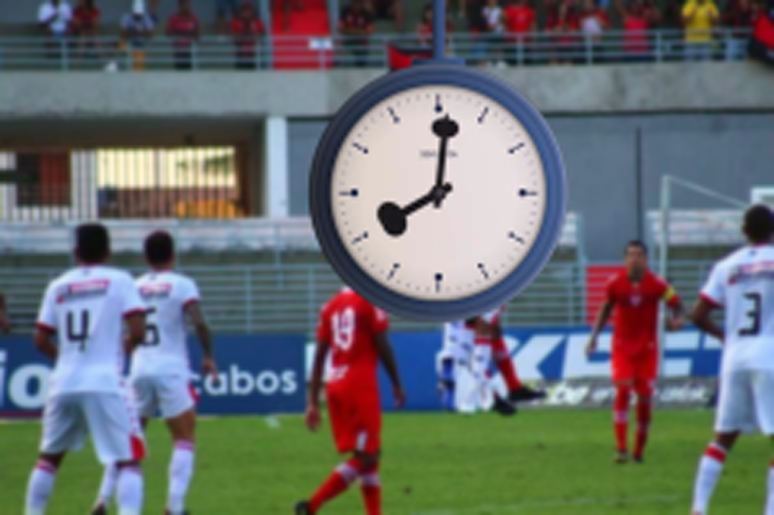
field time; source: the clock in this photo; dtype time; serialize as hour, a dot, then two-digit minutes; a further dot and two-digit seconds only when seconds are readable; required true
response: 8.01
